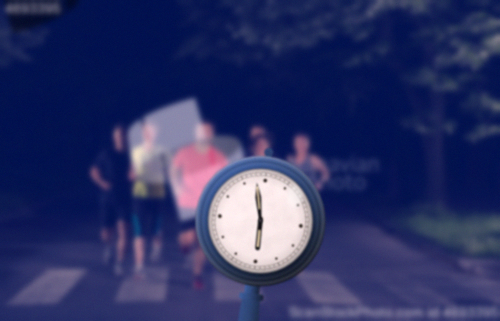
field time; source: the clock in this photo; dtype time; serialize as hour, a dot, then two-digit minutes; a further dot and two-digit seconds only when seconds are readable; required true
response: 5.58
